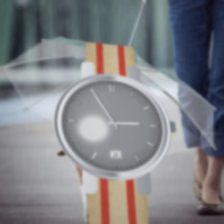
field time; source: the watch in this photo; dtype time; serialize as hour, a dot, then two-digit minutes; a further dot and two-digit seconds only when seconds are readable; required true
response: 2.55
